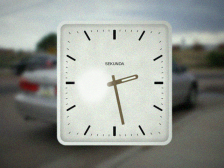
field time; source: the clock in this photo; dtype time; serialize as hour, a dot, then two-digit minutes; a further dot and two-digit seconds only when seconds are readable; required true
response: 2.28
